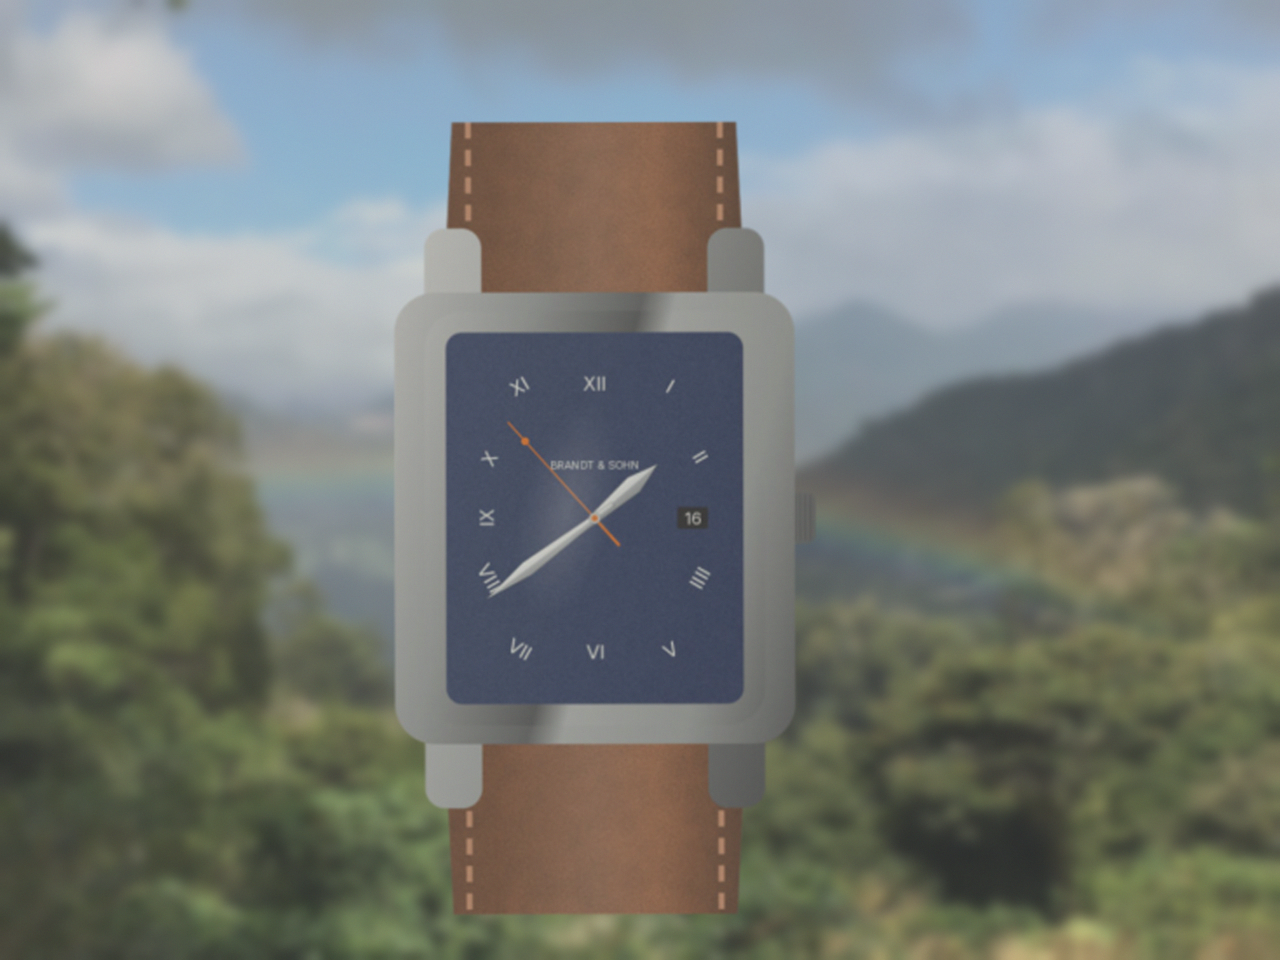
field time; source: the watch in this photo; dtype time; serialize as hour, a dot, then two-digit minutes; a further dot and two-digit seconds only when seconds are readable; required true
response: 1.38.53
